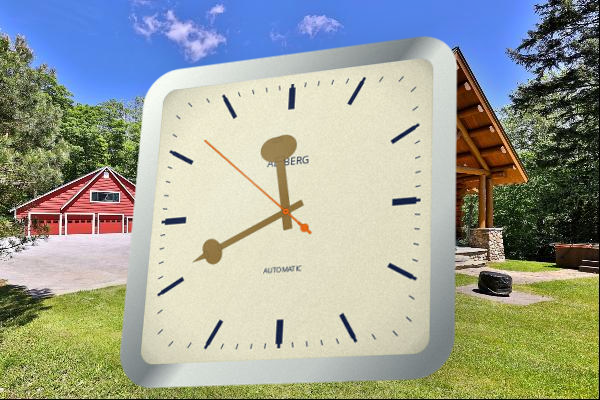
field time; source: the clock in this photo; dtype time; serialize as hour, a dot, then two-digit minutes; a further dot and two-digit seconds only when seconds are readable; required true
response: 11.40.52
